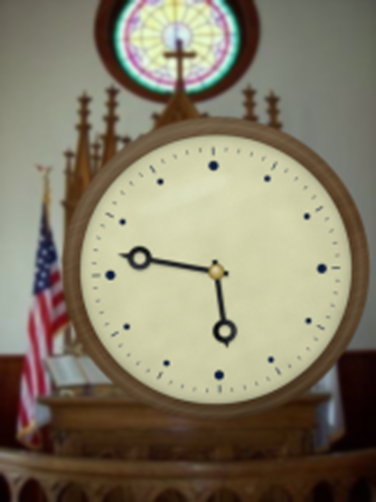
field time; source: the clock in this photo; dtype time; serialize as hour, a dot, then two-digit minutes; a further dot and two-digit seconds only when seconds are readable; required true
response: 5.47
